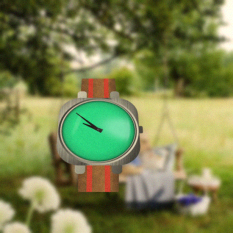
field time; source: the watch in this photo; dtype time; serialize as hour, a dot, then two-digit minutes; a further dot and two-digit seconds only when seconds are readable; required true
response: 9.52
